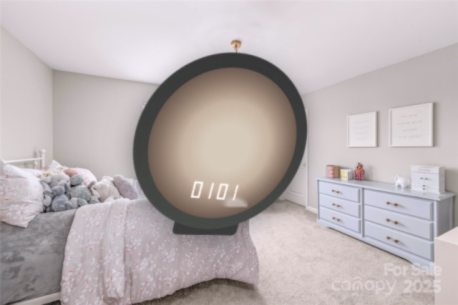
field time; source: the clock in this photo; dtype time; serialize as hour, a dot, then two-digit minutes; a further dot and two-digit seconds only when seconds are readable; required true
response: 1.01
